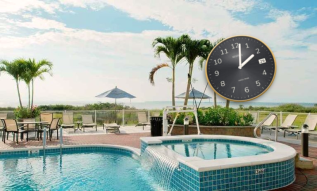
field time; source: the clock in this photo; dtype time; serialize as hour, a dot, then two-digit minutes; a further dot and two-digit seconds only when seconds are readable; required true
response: 2.02
